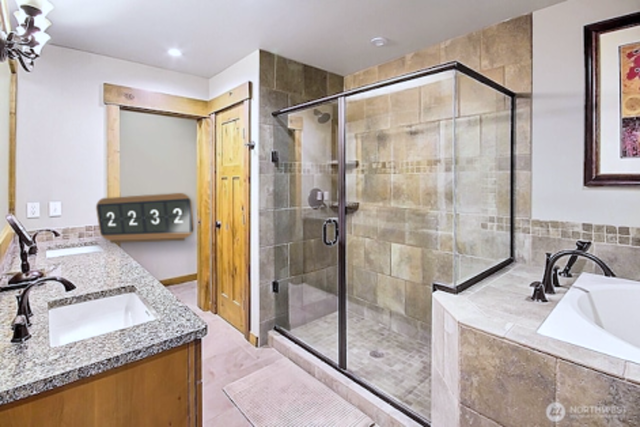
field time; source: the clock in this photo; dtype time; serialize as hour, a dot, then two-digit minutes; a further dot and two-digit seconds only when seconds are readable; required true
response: 22.32
